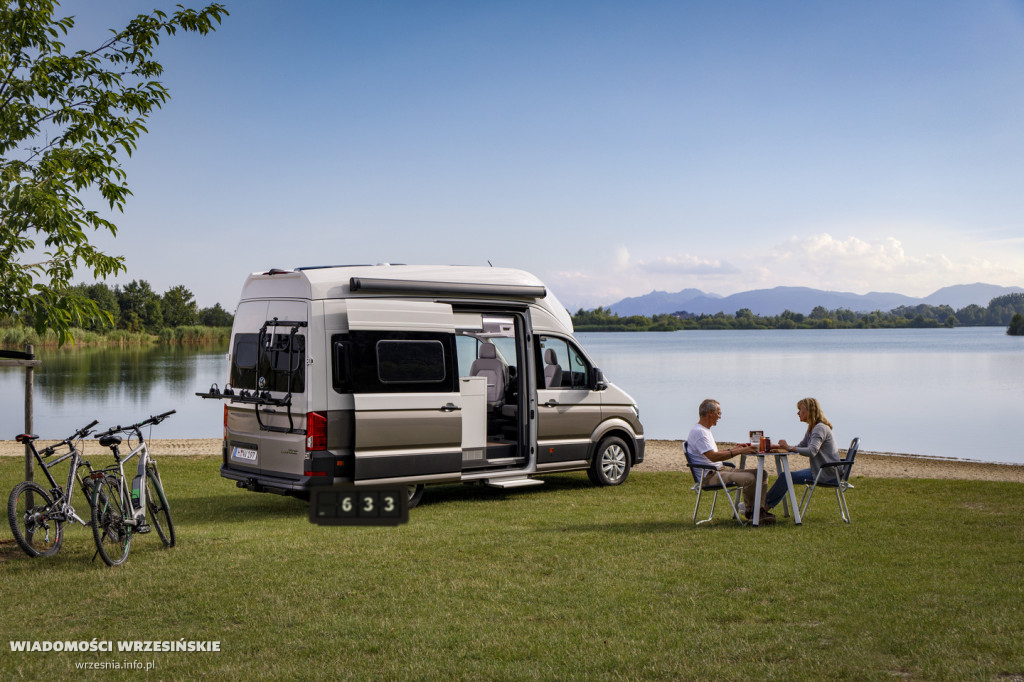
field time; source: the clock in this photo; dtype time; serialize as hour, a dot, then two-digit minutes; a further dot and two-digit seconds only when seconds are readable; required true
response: 6.33
